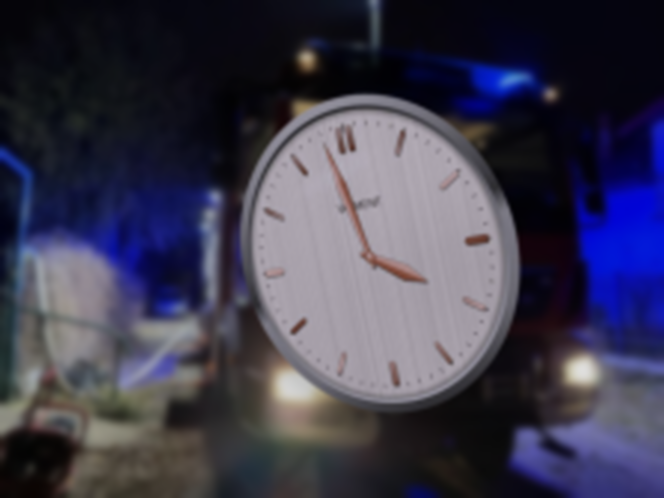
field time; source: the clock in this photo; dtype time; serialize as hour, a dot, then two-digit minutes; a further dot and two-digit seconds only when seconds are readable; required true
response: 3.58
